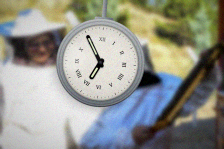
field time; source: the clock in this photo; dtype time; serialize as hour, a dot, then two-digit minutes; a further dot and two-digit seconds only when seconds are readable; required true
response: 6.55
